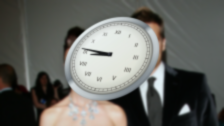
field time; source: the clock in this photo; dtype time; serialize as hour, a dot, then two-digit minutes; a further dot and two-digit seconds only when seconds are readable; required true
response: 8.46
